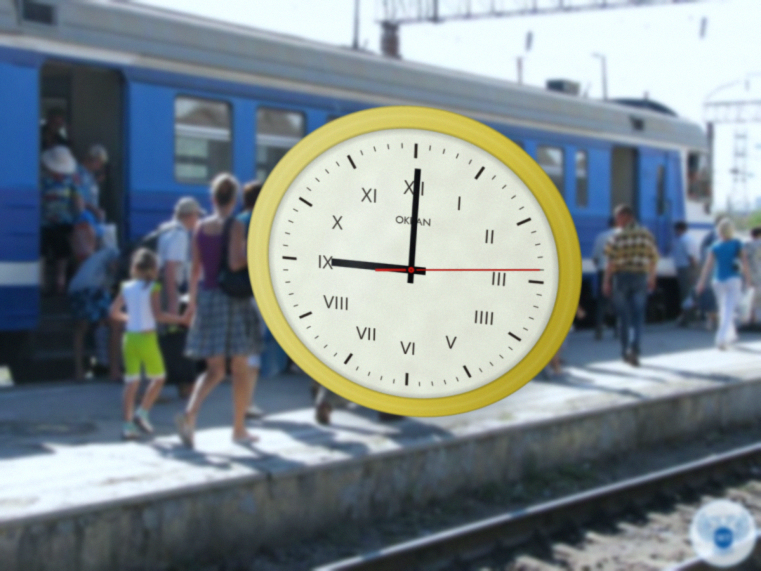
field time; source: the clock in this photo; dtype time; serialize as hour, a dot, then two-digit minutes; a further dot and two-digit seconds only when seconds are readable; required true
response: 9.00.14
